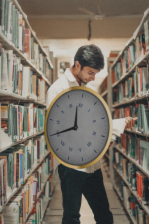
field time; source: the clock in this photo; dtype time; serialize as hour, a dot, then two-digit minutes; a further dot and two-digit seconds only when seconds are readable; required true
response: 11.40
